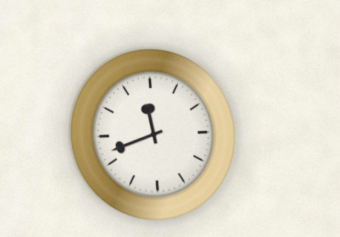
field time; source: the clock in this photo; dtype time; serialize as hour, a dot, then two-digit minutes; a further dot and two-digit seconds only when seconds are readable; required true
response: 11.42
